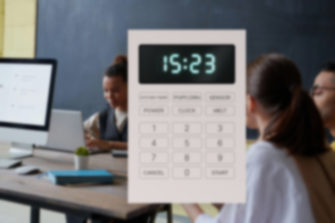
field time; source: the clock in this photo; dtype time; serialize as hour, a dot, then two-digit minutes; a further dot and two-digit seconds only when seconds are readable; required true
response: 15.23
